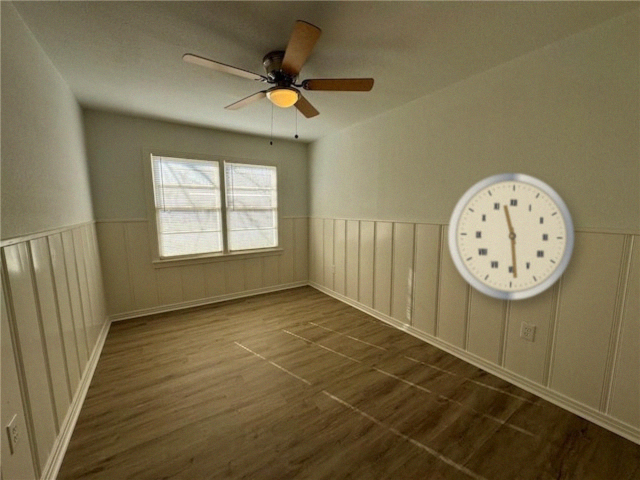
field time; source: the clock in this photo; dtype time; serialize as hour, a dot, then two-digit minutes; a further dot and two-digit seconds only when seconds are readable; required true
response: 11.29
